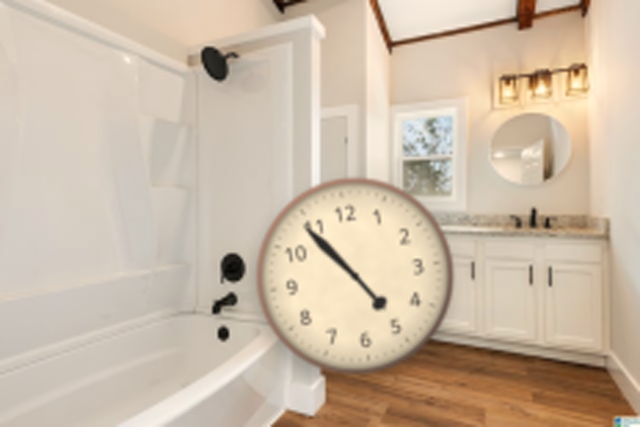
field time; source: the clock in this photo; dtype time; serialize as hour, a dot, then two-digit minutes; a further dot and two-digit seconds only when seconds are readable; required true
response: 4.54
